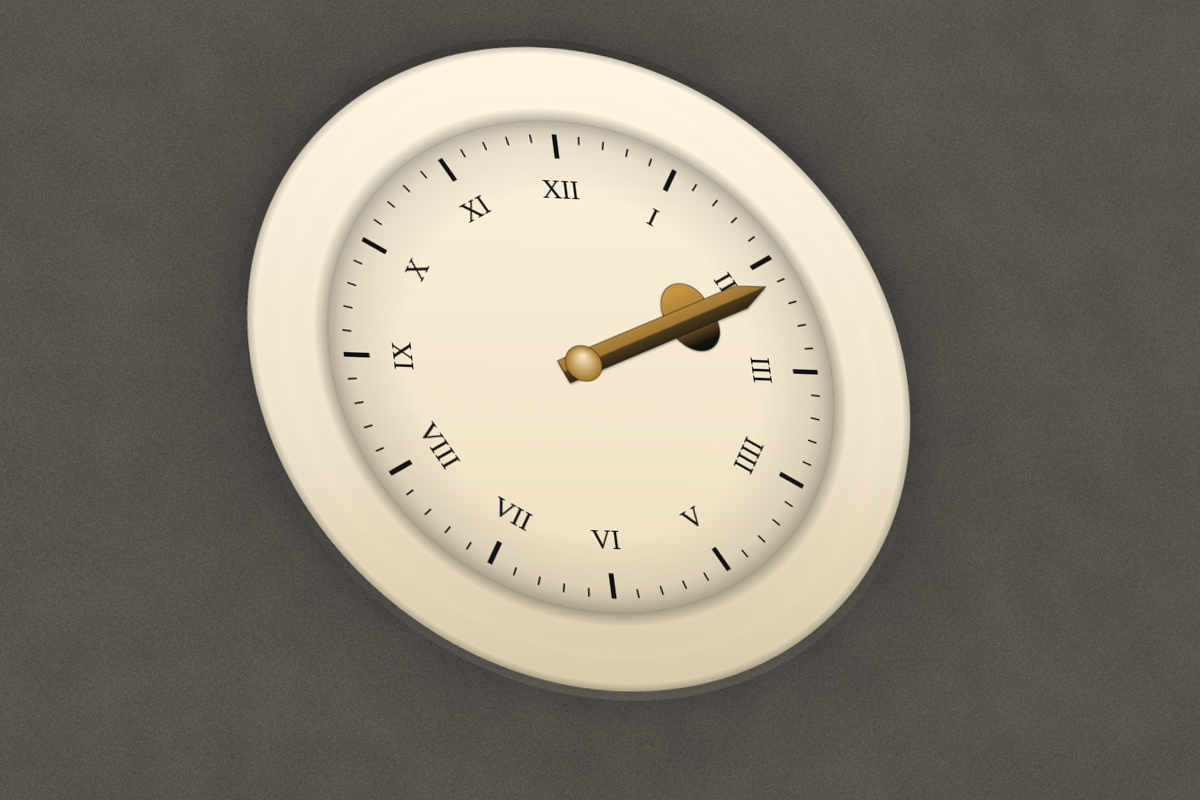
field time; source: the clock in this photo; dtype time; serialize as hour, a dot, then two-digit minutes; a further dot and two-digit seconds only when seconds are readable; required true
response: 2.11
